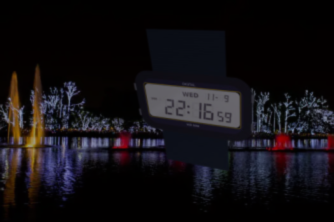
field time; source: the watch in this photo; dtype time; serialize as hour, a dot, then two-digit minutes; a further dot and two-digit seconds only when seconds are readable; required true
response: 22.16.59
